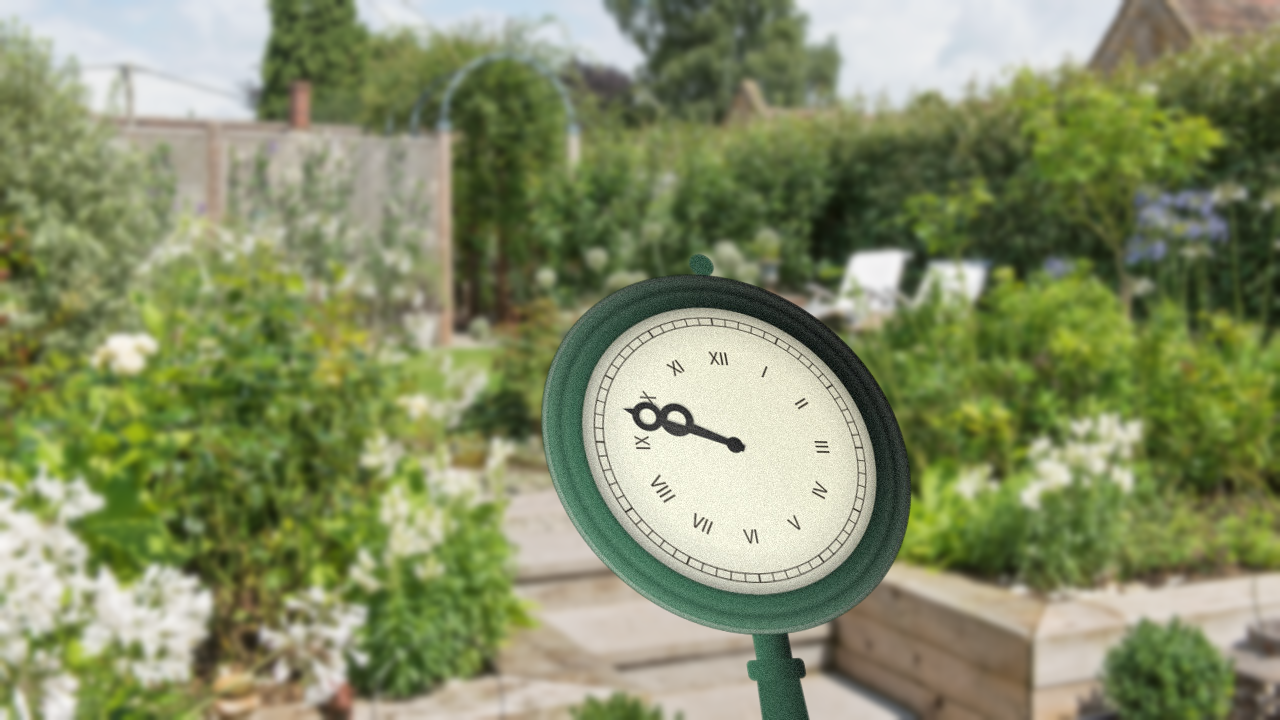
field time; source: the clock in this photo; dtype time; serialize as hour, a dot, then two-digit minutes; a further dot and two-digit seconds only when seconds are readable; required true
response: 9.48
